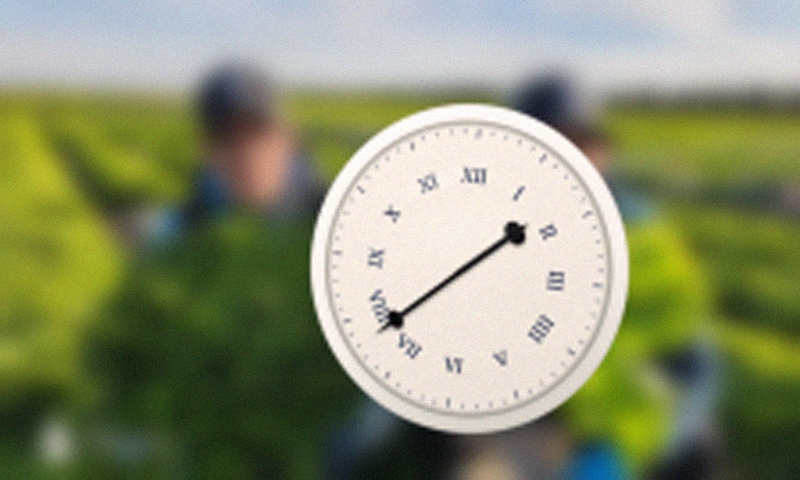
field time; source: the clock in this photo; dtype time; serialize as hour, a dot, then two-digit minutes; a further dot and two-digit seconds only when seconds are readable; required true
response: 1.38
